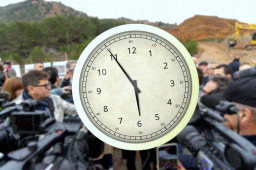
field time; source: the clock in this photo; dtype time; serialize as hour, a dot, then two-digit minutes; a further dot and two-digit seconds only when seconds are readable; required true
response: 5.55
